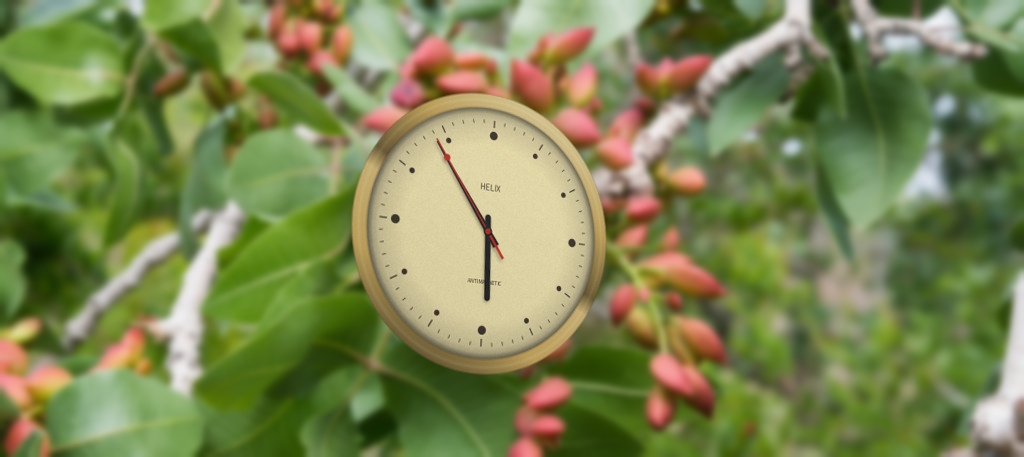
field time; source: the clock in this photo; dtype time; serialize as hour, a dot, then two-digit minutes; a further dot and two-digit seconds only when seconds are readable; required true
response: 5.53.54
